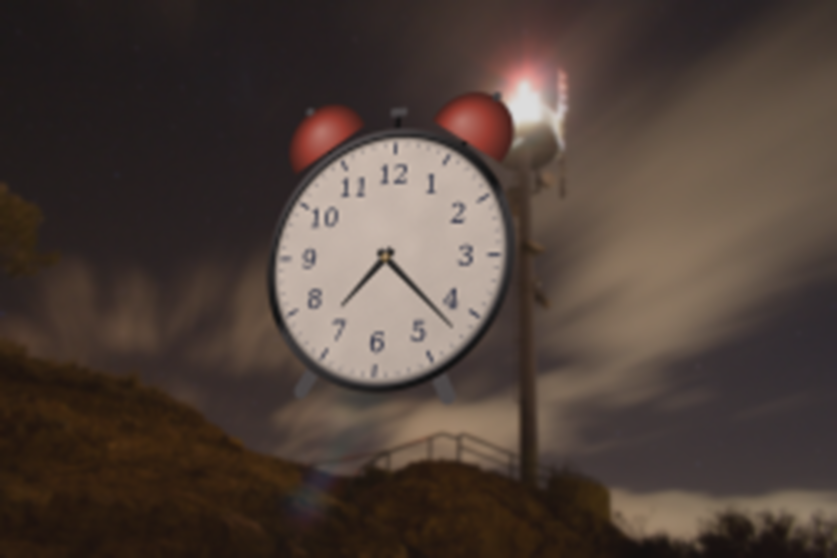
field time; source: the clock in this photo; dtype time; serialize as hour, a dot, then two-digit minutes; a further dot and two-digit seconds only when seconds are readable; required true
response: 7.22
